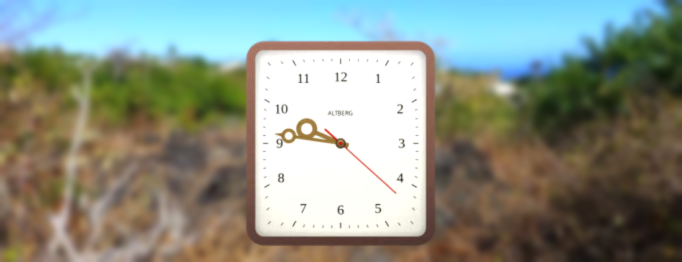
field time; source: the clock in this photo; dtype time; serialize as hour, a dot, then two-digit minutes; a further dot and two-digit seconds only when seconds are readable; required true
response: 9.46.22
